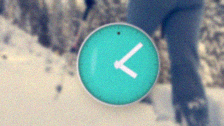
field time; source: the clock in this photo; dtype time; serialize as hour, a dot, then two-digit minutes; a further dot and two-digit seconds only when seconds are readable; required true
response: 4.08
